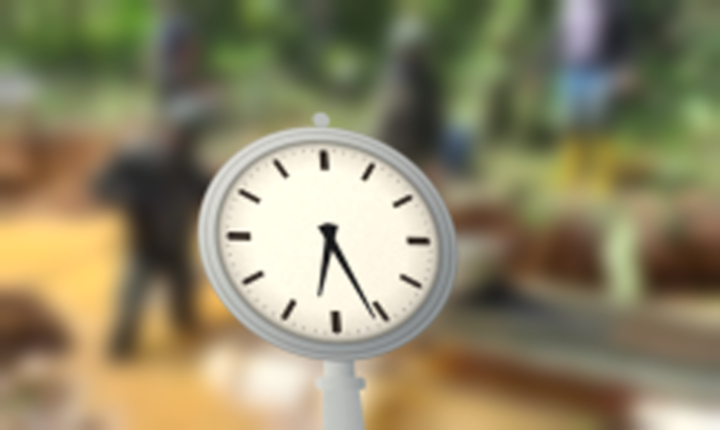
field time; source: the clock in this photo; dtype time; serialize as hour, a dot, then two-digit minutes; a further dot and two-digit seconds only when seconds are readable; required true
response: 6.26
